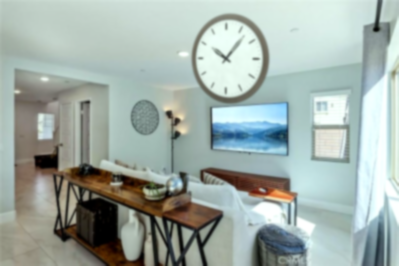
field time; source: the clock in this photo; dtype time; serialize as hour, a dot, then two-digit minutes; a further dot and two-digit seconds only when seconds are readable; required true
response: 10.07
